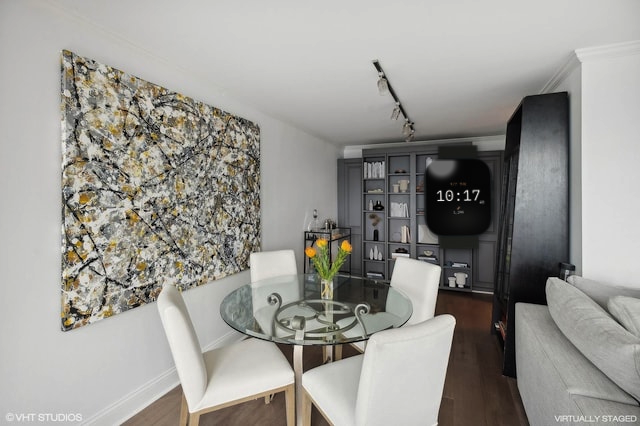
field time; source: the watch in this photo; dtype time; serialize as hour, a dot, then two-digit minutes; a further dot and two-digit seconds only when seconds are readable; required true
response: 10.17
